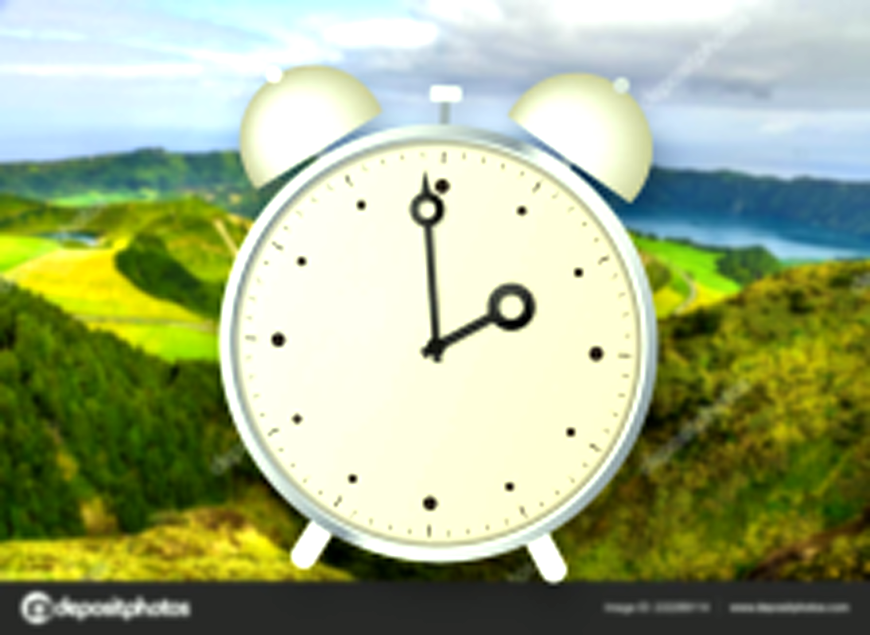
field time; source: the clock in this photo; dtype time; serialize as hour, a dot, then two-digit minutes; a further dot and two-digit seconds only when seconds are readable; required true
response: 1.59
